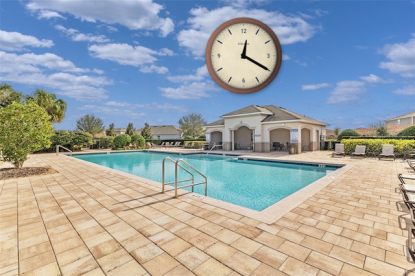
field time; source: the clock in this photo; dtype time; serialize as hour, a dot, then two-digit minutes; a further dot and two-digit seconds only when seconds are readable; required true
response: 12.20
